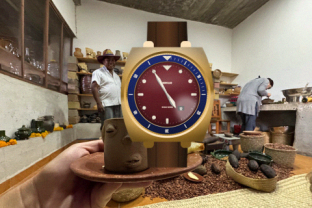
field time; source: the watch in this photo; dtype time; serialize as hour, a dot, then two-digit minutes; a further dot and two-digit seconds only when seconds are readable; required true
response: 4.55
